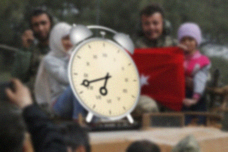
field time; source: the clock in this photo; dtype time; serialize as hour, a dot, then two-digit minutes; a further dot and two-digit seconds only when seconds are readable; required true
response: 6.42
